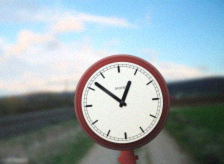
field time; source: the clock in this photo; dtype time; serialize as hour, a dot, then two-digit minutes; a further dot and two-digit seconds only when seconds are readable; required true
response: 12.52
